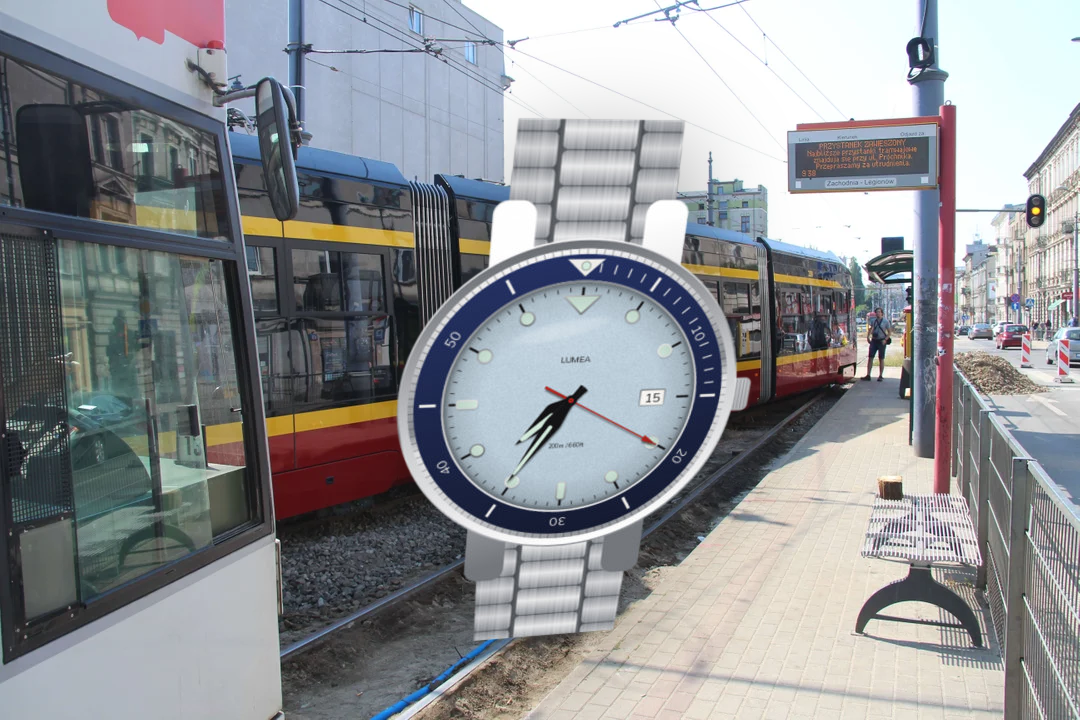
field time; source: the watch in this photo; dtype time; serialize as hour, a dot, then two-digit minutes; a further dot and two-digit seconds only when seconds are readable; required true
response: 7.35.20
